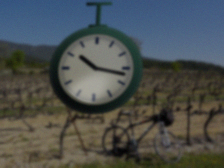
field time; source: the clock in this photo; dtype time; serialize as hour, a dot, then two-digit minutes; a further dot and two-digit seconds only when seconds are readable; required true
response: 10.17
